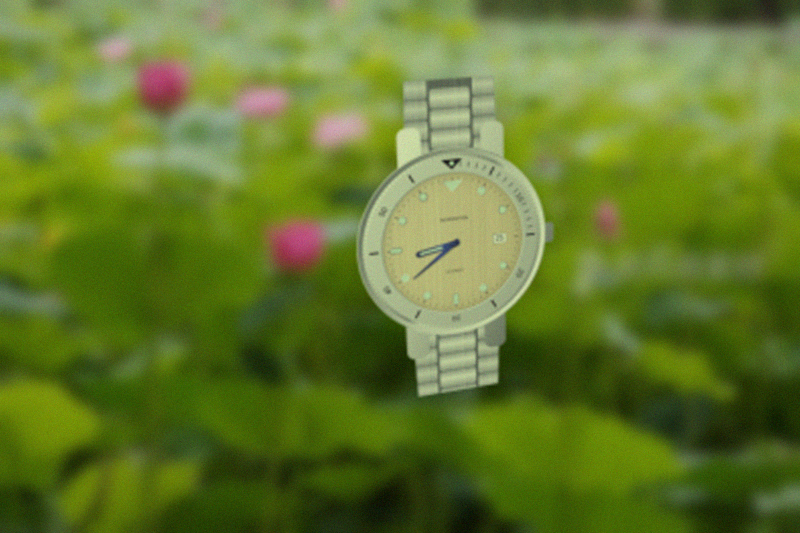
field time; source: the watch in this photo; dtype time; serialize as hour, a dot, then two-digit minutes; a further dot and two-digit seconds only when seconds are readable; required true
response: 8.39
